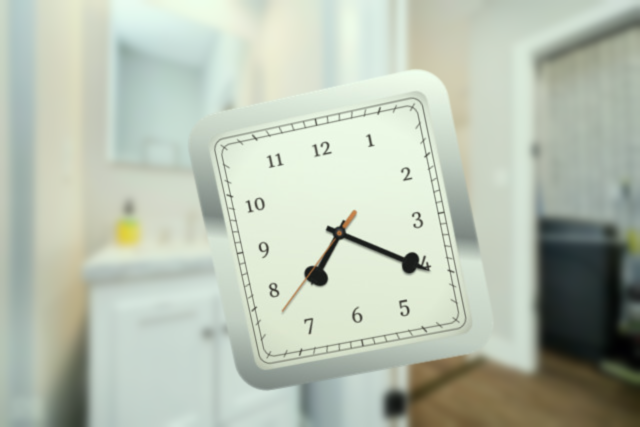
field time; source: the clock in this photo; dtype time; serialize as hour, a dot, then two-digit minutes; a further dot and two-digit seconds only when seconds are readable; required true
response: 7.20.38
